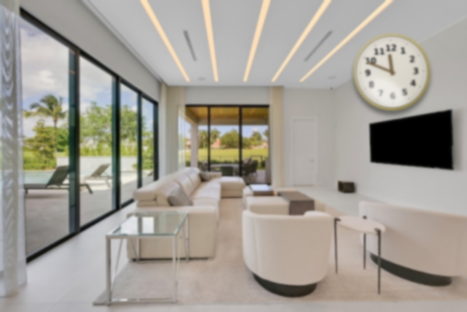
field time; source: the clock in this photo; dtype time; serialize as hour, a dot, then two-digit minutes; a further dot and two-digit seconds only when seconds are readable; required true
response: 11.49
